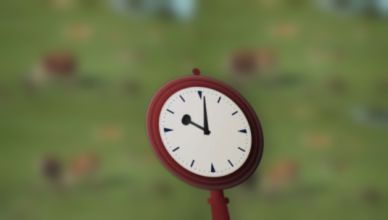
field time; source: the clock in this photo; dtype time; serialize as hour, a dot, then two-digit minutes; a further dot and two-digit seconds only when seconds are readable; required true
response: 10.01
